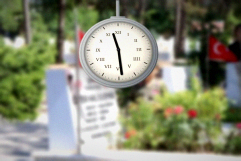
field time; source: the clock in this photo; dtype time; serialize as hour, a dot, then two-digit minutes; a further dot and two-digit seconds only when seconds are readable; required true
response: 11.29
